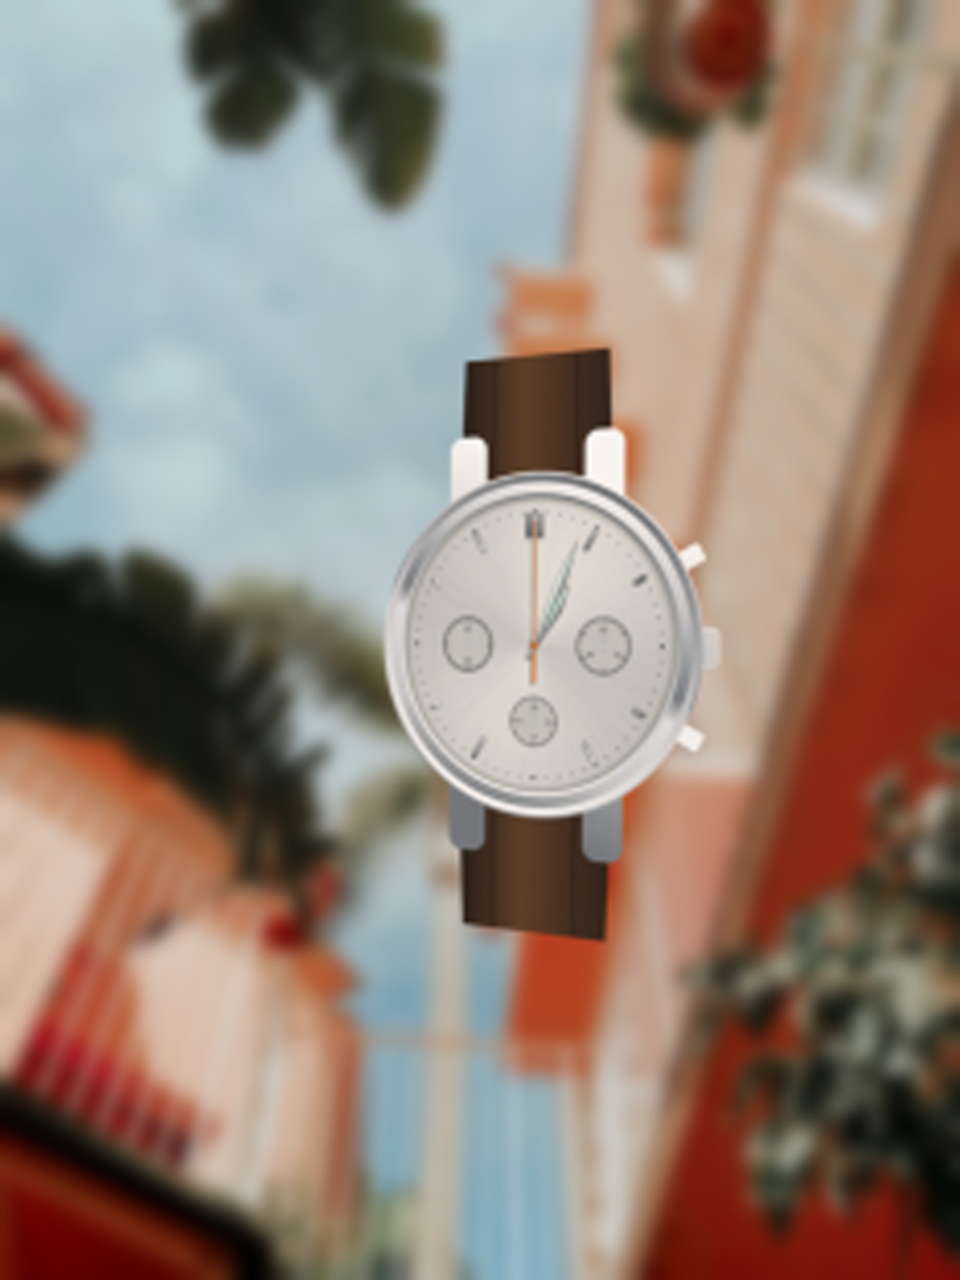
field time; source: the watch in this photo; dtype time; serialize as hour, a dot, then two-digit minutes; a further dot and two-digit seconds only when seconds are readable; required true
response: 1.04
